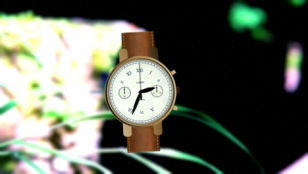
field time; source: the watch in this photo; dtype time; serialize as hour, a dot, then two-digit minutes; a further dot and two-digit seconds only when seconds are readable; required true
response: 2.34
